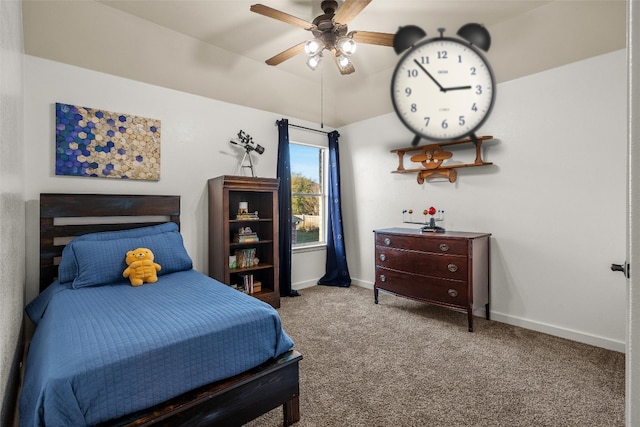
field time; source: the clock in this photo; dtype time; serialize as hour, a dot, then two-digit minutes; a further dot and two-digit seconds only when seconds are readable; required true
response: 2.53
